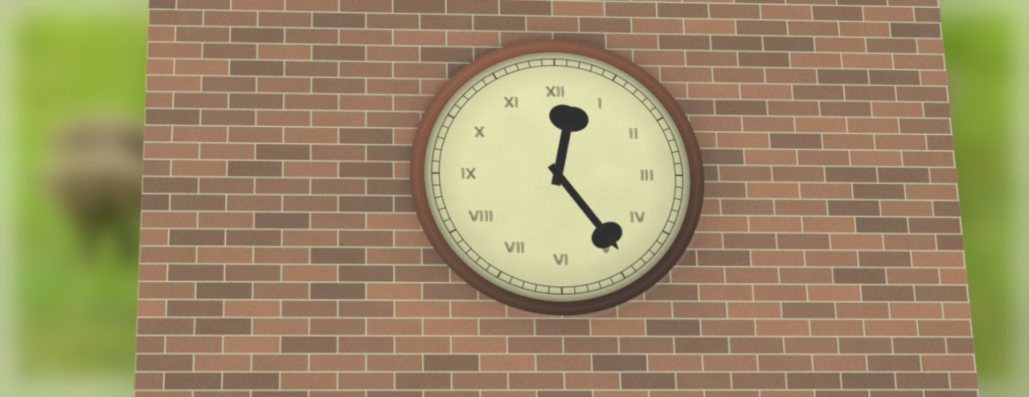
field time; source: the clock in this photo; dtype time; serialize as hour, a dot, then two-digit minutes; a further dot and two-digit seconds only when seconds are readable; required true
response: 12.24
